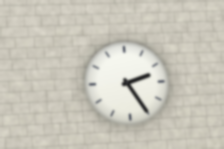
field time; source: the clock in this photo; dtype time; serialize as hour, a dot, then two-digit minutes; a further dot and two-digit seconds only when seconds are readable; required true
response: 2.25
